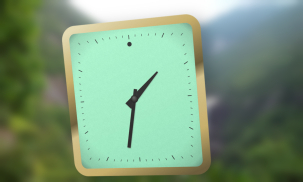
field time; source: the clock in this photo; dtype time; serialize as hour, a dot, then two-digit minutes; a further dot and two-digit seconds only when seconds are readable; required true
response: 1.32
